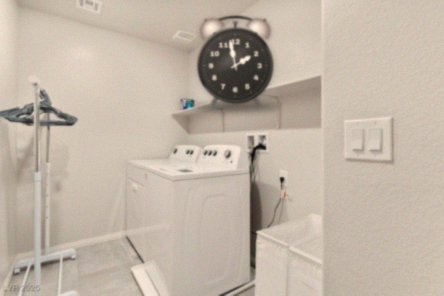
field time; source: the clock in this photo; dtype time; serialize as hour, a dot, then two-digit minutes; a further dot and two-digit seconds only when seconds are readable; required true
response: 1.58
